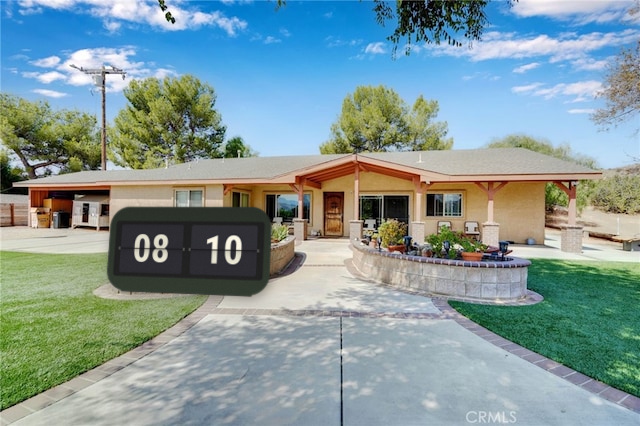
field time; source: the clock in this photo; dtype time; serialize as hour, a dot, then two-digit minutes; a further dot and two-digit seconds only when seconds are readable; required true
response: 8.10
